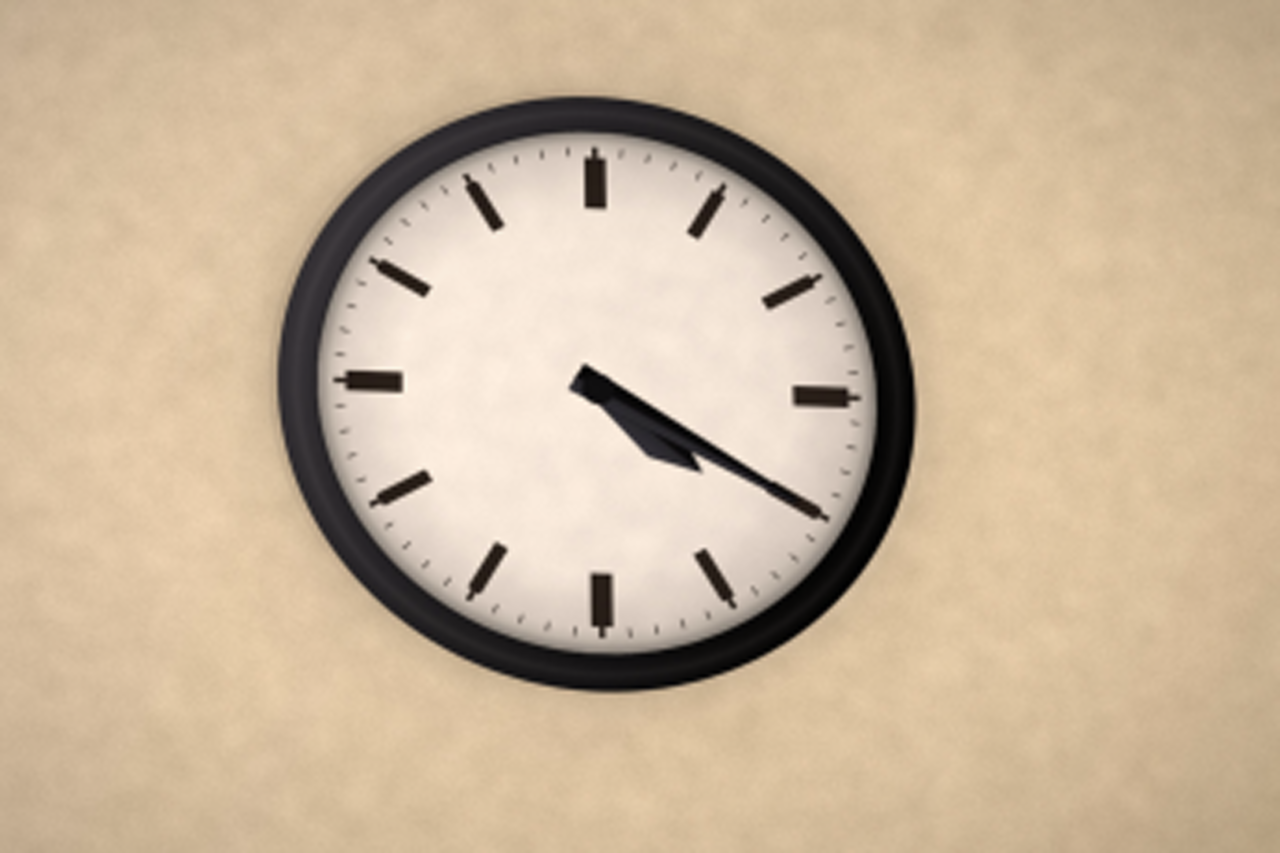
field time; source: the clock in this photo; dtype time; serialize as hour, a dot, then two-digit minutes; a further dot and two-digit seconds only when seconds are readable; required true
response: 4.20
